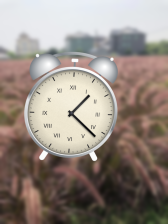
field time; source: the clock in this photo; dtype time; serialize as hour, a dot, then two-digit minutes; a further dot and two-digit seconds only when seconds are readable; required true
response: 1.22
